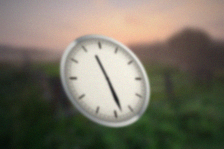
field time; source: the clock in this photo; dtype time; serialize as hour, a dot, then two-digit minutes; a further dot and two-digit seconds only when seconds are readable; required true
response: 11.28
